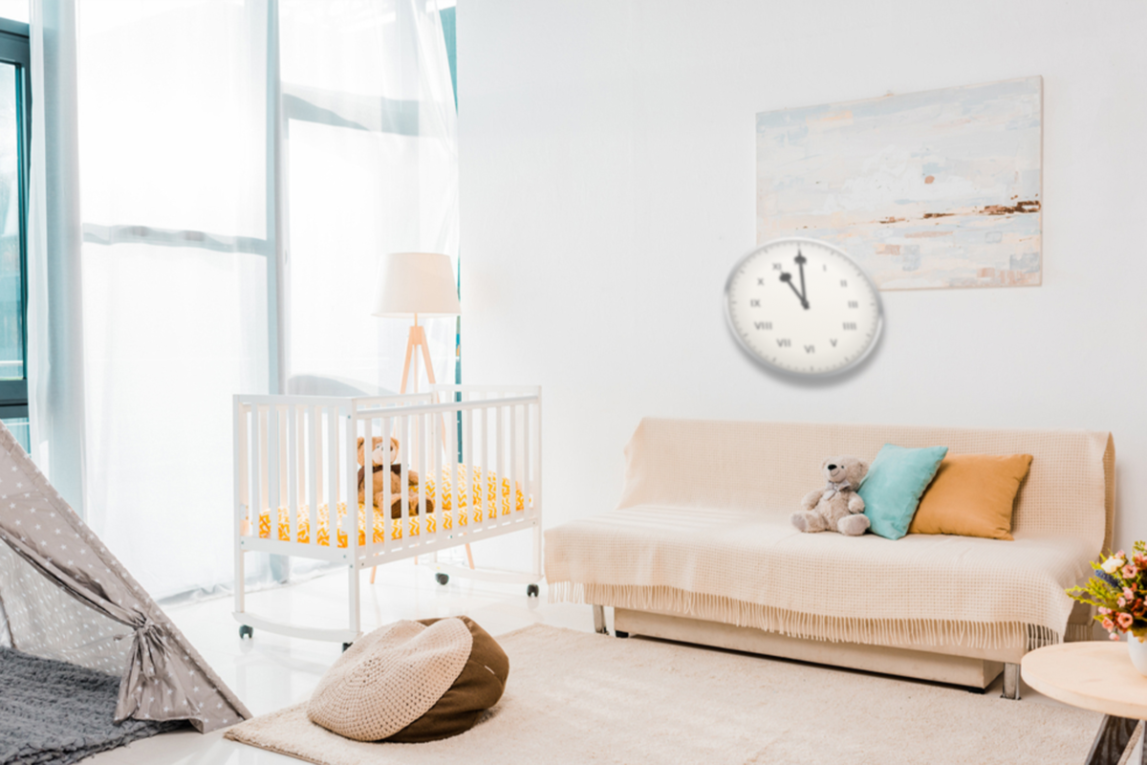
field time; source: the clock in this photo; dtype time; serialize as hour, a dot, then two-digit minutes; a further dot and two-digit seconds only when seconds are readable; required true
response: 11.00
